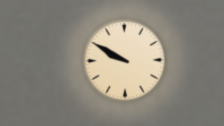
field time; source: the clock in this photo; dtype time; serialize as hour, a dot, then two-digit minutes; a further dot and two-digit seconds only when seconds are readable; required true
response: 9.50
